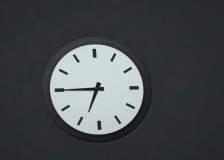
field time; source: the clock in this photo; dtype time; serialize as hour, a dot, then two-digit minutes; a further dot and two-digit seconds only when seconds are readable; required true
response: 6.45
